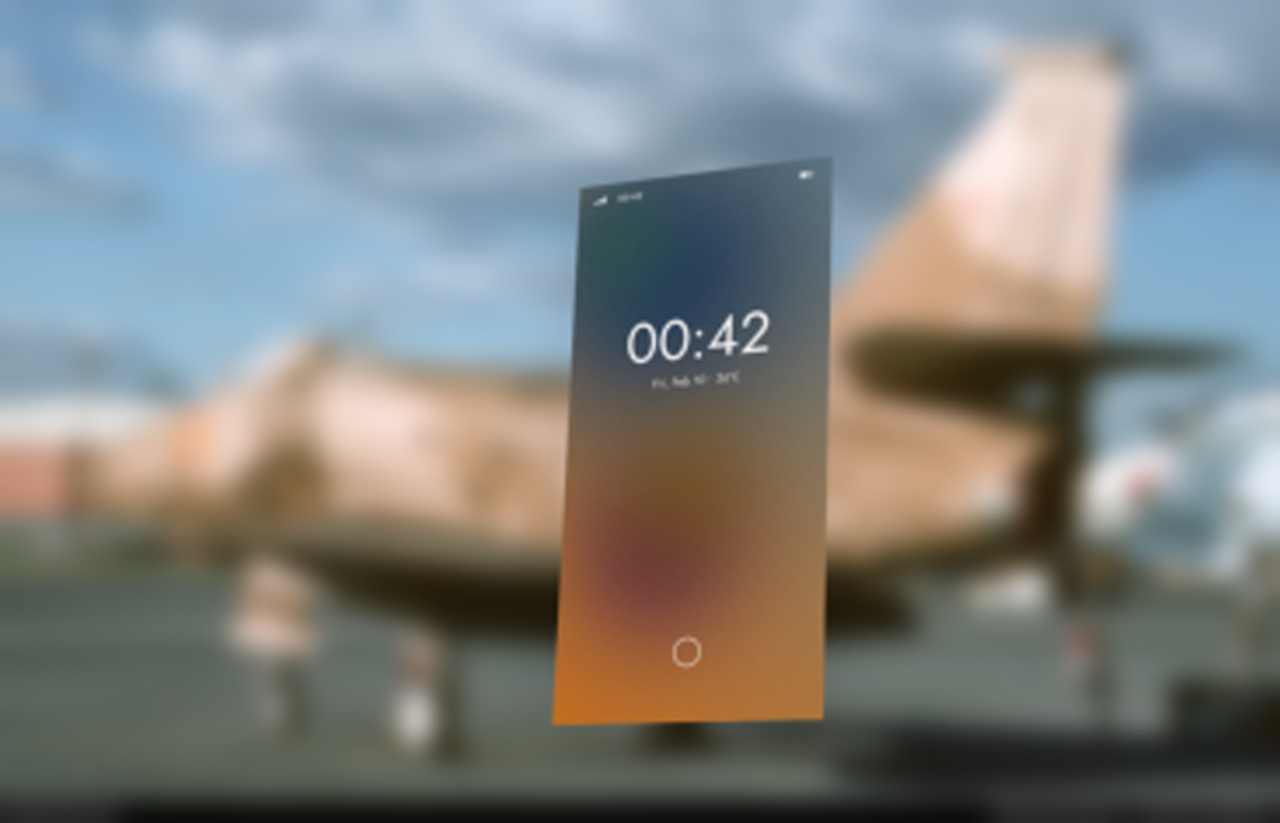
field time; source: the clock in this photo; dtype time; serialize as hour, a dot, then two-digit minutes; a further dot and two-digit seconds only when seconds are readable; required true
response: 0.42
